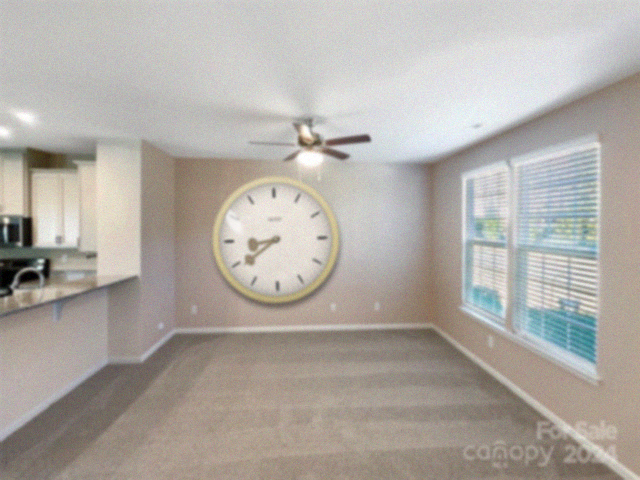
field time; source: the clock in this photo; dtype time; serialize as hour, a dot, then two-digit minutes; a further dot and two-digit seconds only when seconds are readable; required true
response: 8.39
